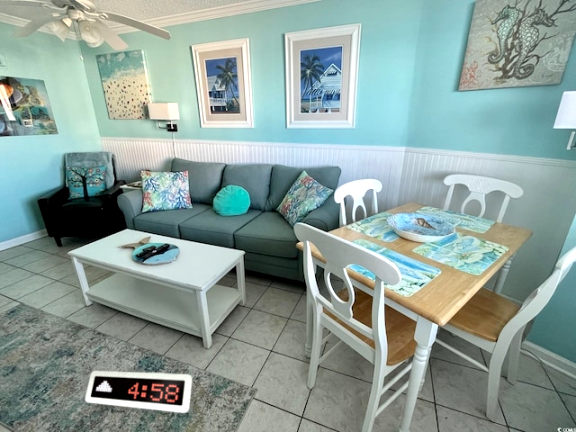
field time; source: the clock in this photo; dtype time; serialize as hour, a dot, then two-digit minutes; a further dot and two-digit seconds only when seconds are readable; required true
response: 4.58
